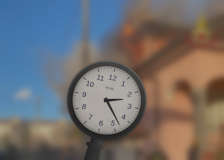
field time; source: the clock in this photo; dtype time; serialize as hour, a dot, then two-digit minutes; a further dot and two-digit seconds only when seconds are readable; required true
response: 2.23
